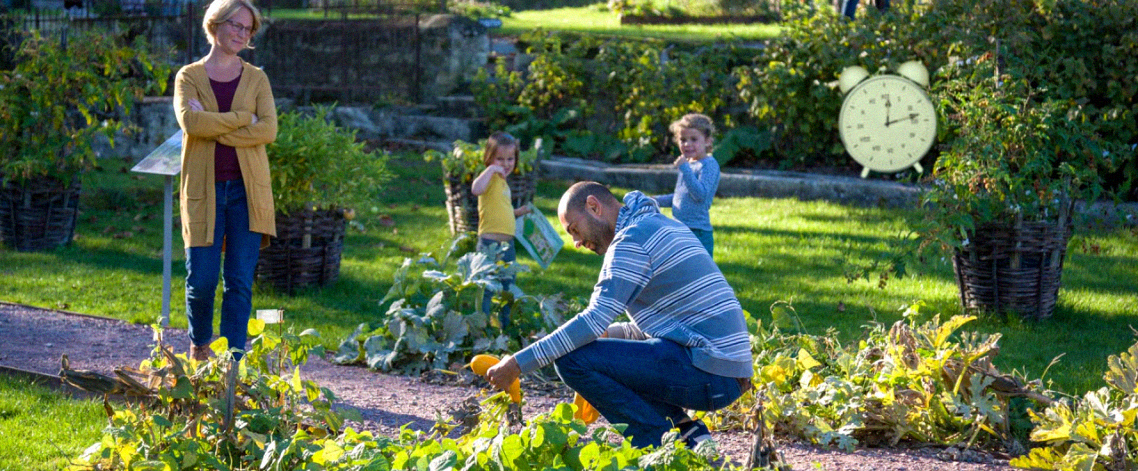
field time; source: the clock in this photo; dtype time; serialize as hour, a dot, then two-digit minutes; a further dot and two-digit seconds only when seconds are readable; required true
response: 12.13
